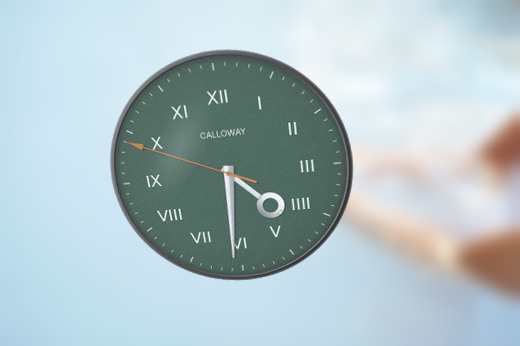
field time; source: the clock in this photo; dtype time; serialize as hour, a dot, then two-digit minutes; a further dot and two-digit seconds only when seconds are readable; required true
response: 4.30.49
